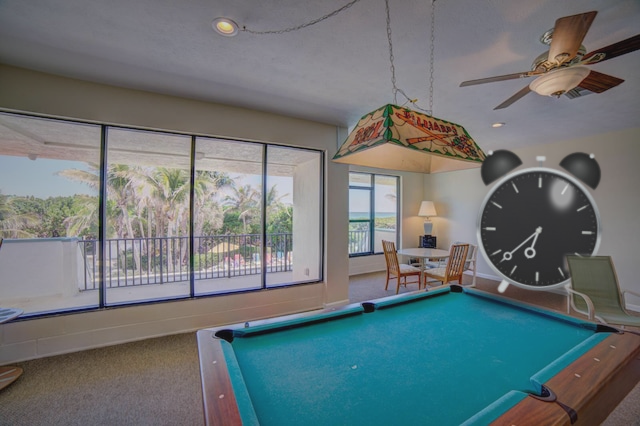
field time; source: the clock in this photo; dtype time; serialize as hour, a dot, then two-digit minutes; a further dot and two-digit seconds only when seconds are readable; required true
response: 6.38
